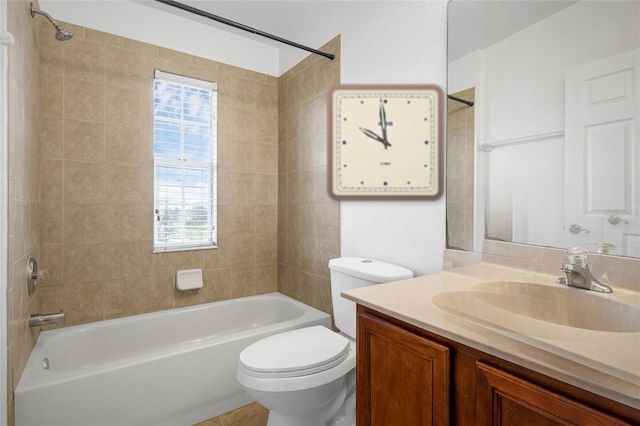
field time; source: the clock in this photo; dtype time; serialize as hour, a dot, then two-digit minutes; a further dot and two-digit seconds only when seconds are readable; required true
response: 9.59
